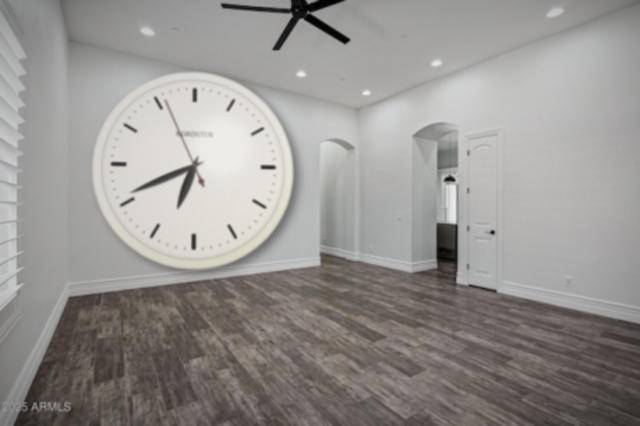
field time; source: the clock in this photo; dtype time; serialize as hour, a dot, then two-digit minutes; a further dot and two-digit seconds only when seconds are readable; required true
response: 6.40.56
